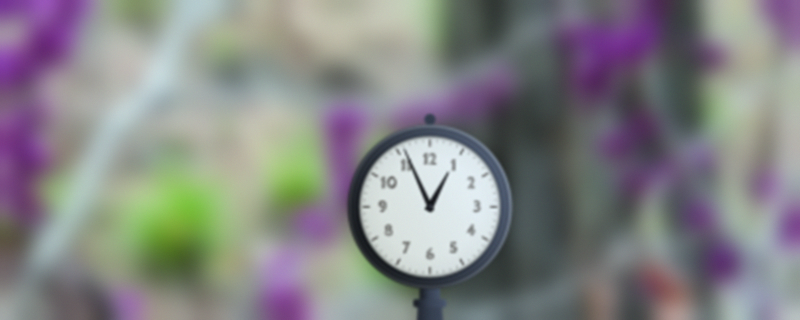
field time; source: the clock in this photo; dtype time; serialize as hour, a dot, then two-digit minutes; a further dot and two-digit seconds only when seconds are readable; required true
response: 12.56
